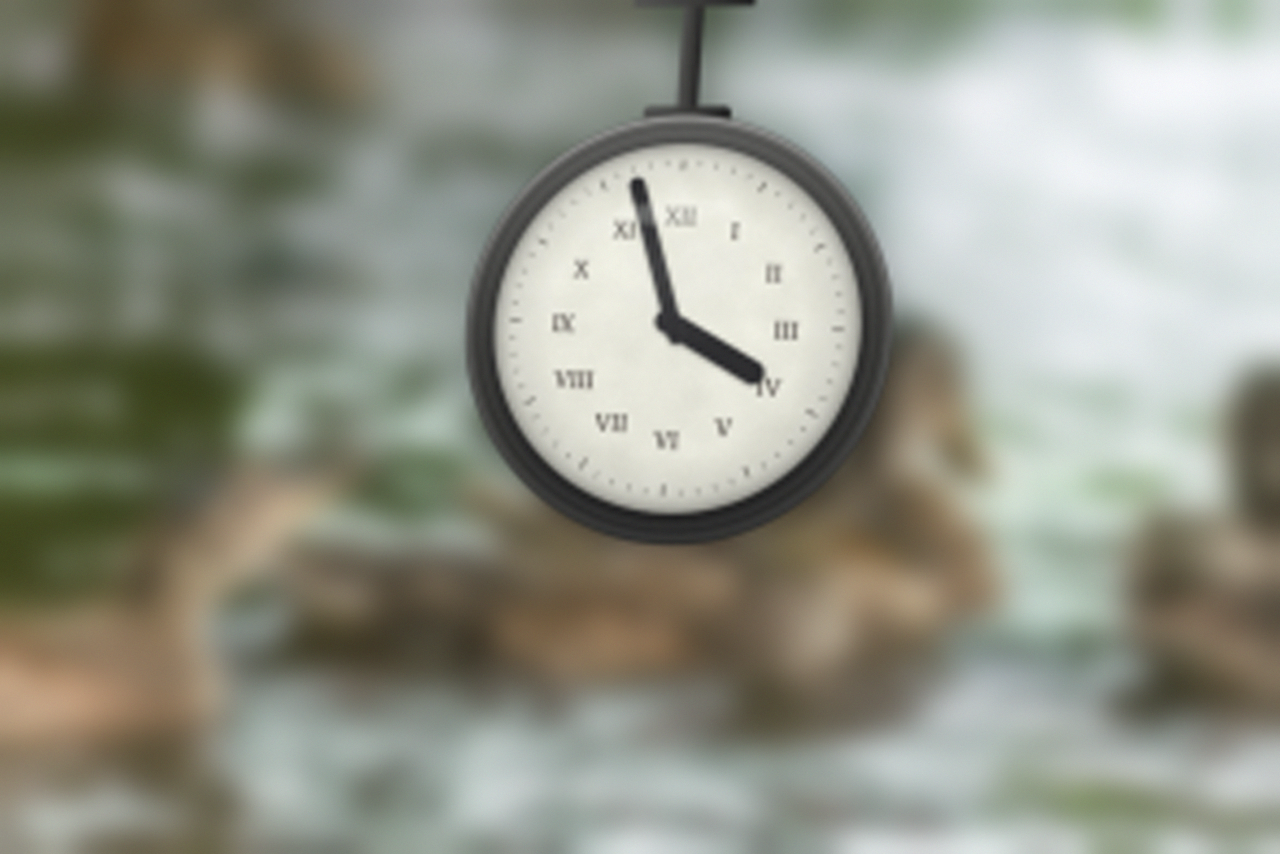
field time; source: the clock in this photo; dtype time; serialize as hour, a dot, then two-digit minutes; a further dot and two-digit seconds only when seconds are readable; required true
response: 3.57
